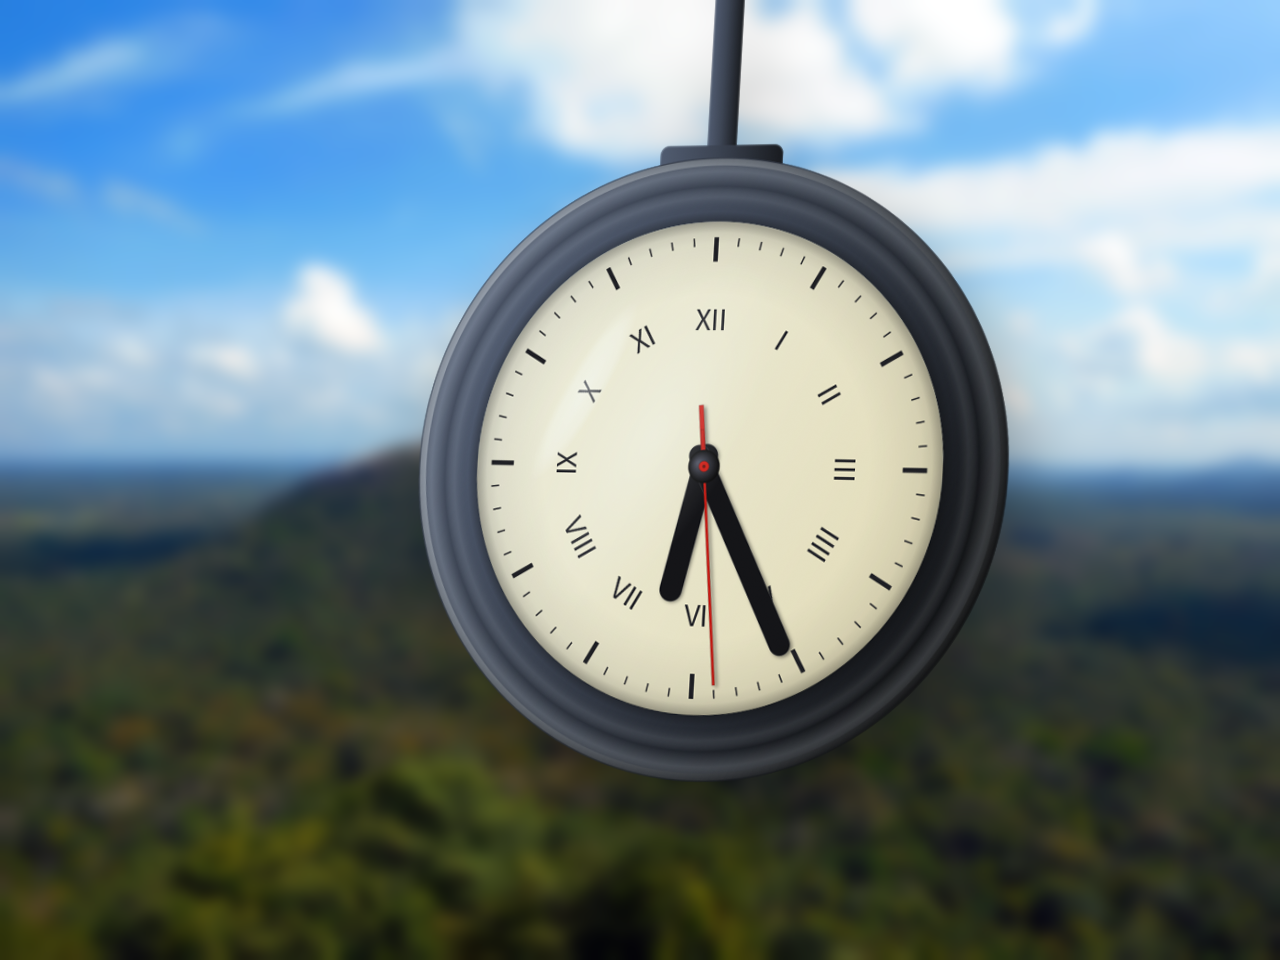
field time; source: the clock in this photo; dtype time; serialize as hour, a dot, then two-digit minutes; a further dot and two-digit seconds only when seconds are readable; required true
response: 6.25.29
